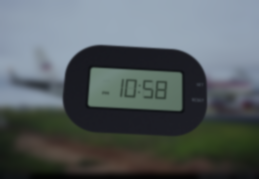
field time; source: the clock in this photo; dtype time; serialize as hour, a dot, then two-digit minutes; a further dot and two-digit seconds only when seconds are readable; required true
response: 10.58
